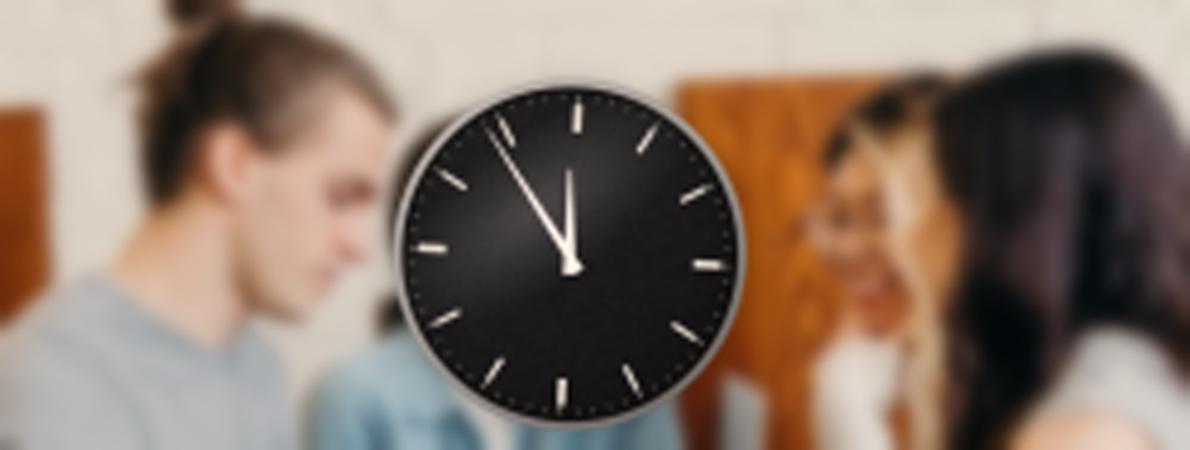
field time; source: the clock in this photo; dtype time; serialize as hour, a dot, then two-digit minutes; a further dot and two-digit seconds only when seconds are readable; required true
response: 11.54
